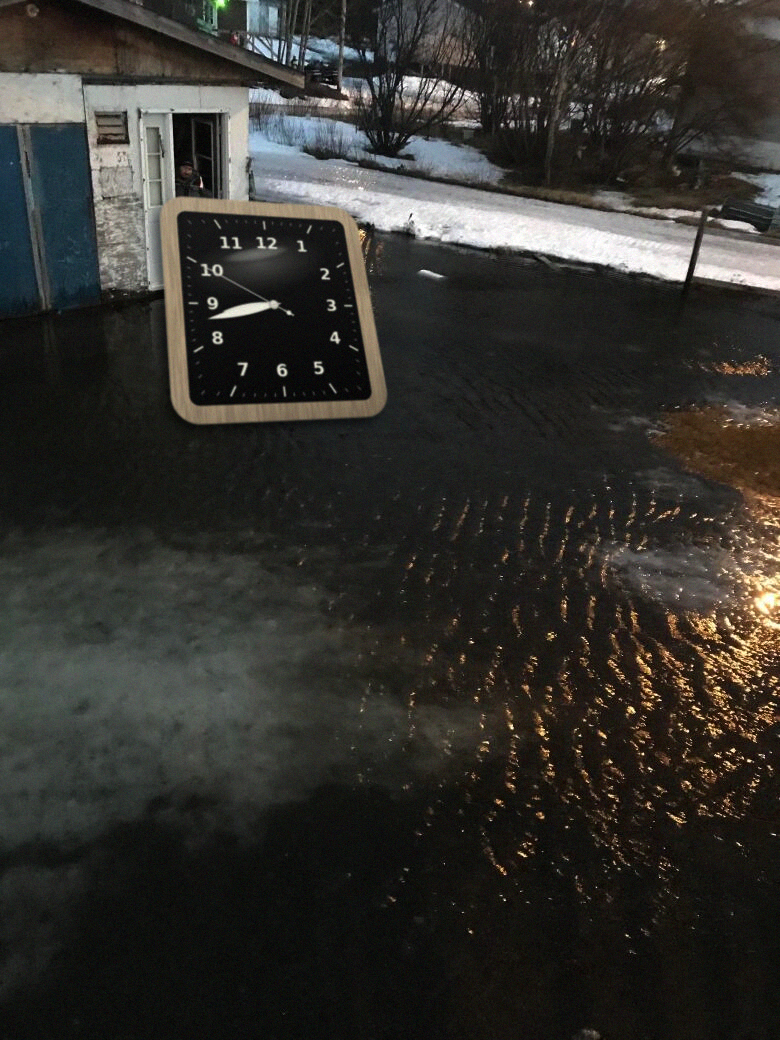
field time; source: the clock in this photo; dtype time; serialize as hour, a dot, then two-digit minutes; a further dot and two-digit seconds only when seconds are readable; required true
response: 8.42.50
